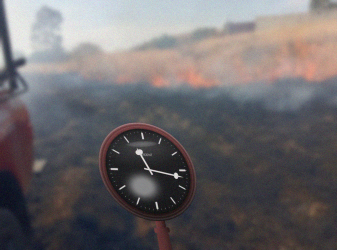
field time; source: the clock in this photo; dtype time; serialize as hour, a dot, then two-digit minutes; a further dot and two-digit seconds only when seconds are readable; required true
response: 11.17
